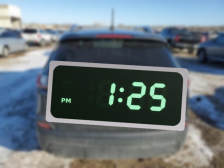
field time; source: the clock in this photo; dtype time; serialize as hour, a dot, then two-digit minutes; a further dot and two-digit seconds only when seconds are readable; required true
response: 1.25
